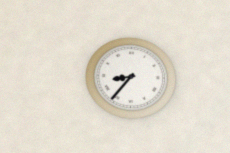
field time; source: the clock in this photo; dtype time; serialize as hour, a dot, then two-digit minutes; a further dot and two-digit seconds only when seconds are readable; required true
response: 8.36
